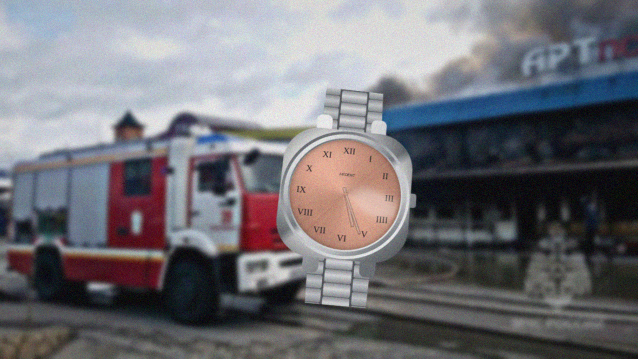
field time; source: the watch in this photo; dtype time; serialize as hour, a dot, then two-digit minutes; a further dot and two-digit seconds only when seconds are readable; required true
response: 5.26
